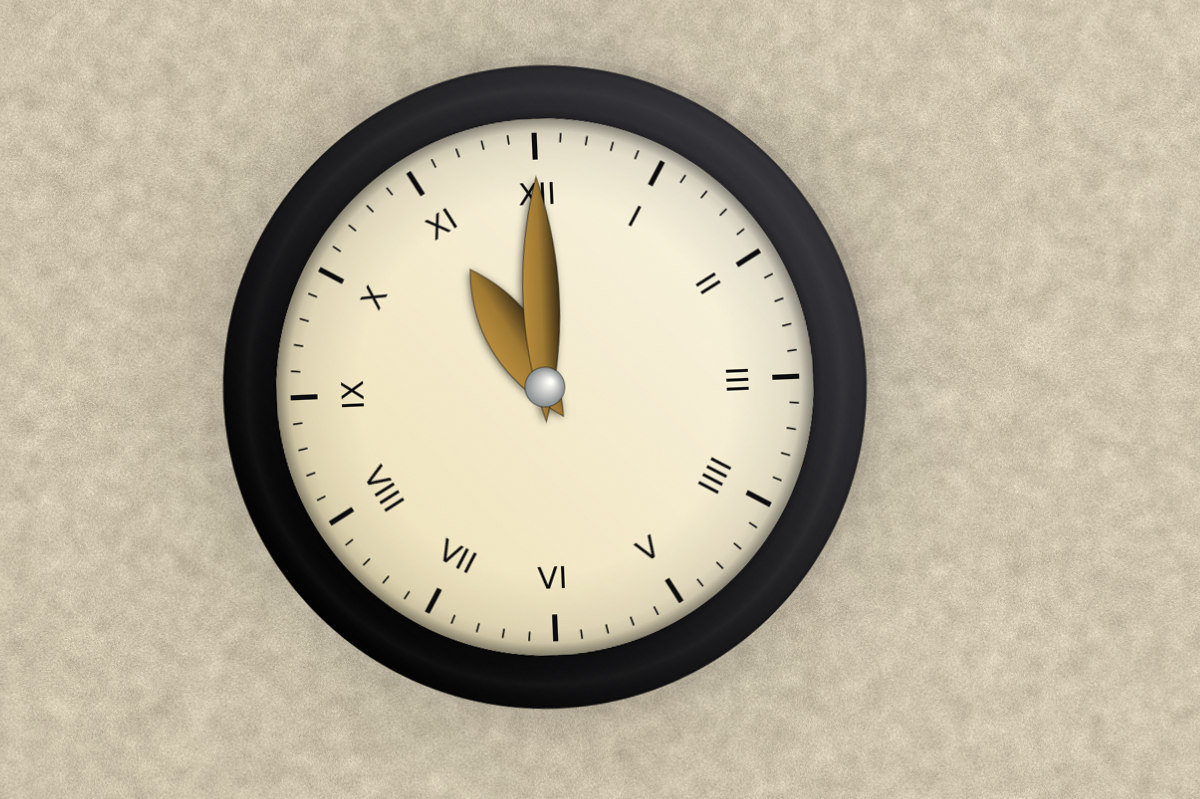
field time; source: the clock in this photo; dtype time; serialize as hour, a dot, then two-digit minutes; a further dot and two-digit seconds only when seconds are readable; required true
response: 11.00
